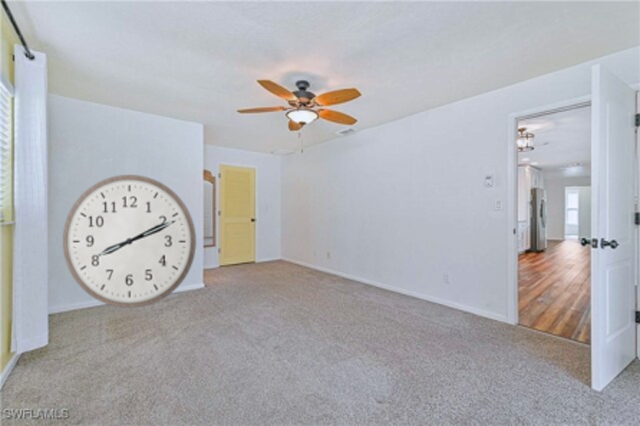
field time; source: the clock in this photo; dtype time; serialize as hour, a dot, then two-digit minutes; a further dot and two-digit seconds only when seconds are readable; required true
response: 8.11
